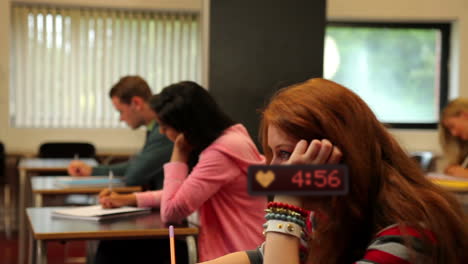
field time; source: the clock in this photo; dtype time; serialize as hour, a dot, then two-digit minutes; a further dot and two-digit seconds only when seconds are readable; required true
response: 4.56
